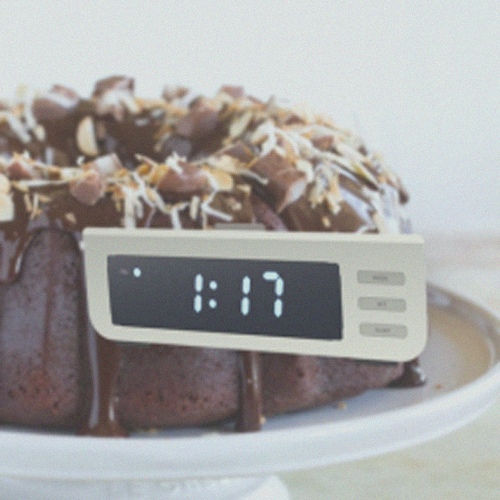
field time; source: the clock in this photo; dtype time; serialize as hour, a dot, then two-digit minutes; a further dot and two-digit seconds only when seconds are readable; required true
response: 1.17
